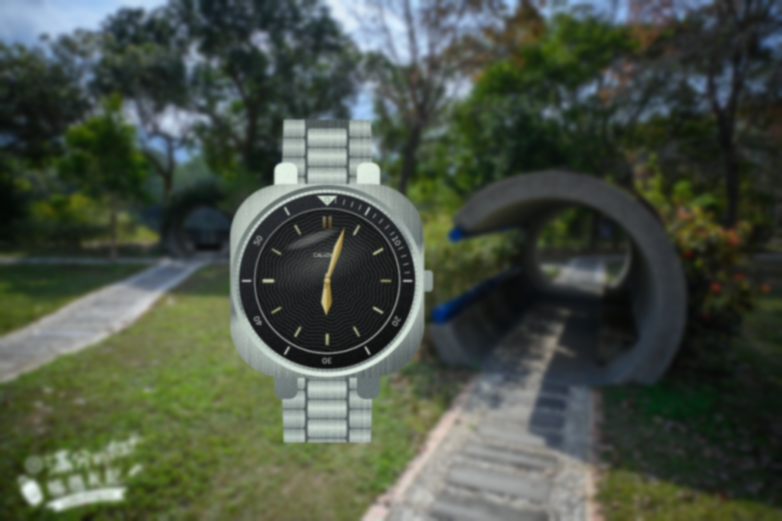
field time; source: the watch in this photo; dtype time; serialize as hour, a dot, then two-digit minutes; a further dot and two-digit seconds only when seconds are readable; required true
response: 6.03
